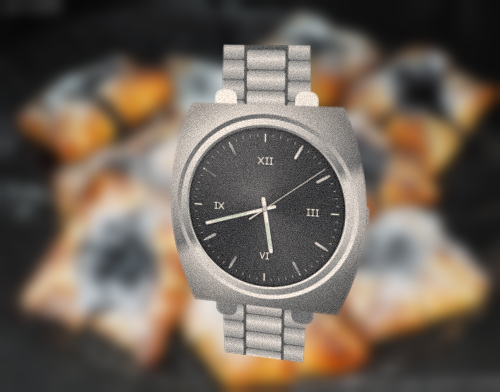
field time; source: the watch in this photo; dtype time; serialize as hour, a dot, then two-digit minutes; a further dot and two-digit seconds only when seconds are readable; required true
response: 5.42.09
